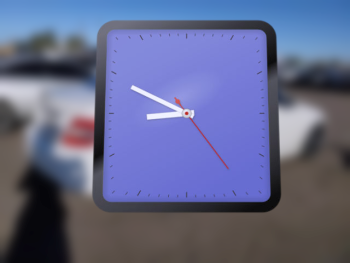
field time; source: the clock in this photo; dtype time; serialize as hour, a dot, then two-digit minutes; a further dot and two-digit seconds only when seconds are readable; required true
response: 8.49.24
